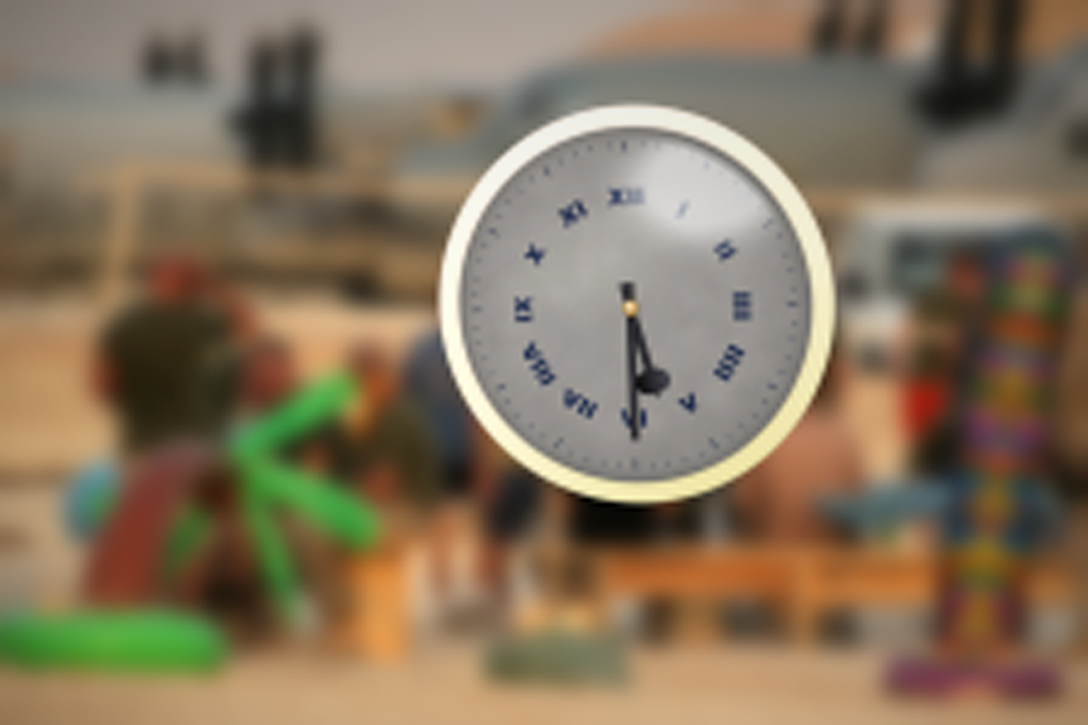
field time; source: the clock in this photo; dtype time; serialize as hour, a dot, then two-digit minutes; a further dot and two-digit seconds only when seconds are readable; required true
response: 5.30
